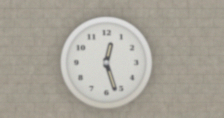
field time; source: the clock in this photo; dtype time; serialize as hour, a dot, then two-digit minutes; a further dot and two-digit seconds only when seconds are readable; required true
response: 12.27
